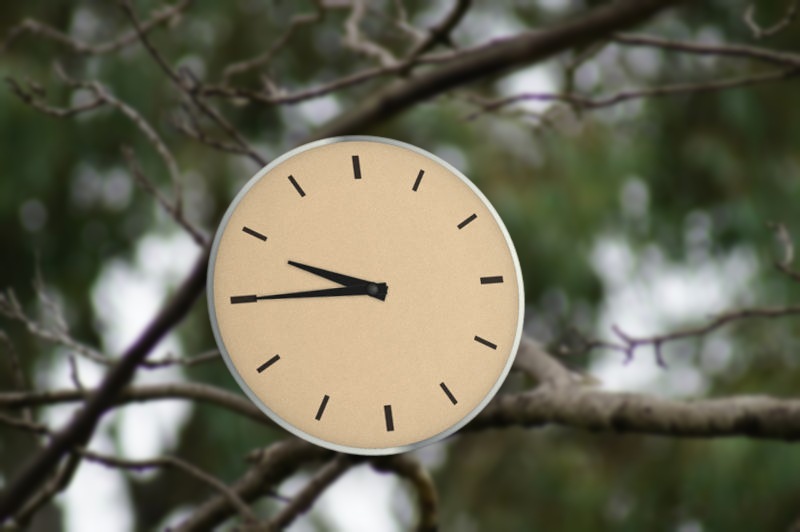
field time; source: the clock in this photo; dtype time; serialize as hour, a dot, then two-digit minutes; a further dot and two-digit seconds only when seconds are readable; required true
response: 9.45
